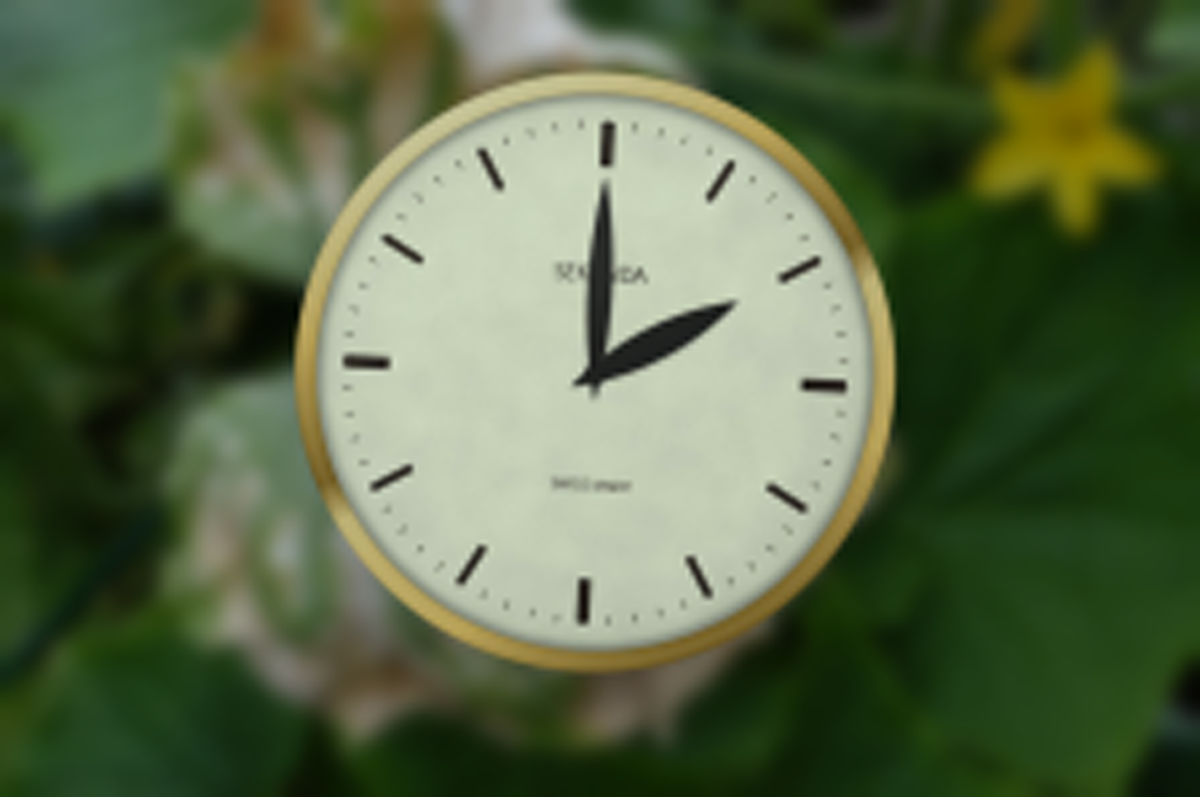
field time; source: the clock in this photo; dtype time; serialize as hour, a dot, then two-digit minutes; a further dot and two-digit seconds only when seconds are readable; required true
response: 2.00
